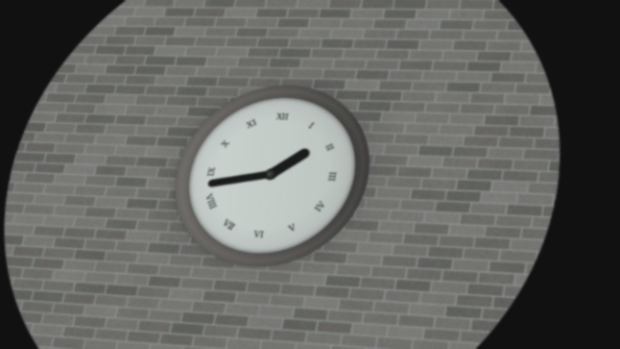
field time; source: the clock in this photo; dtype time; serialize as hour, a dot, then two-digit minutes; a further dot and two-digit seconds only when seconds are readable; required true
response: 1.43
